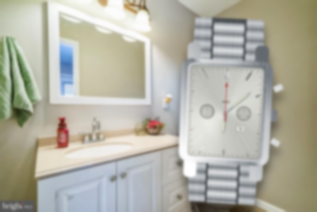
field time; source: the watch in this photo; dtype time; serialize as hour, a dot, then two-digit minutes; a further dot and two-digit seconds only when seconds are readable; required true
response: 6.08
